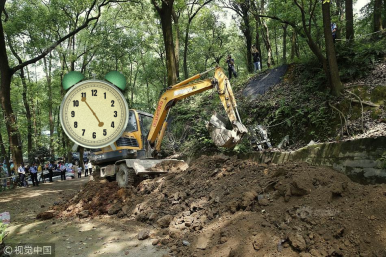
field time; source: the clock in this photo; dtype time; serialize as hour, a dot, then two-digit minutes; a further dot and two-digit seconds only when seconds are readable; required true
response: 4.54
